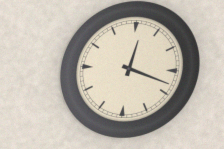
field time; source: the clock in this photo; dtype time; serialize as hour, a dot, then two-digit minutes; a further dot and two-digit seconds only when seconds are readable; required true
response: 12.18
